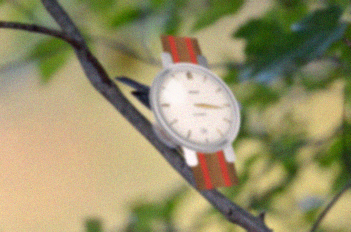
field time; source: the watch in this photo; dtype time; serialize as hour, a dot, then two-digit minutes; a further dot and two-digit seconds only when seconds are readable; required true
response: 3.16
